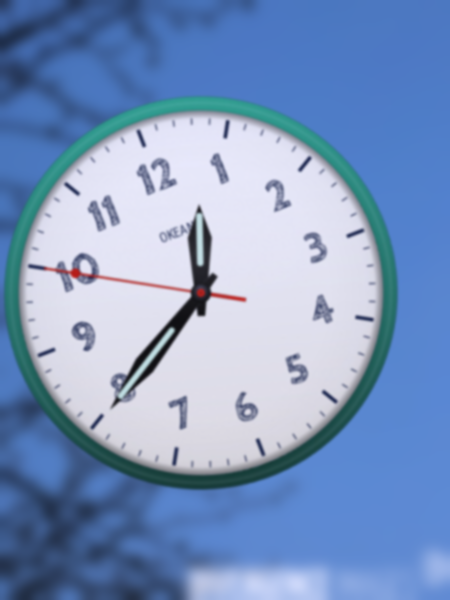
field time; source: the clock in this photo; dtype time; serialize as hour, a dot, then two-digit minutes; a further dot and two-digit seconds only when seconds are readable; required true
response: 12.39.50
